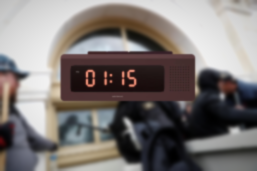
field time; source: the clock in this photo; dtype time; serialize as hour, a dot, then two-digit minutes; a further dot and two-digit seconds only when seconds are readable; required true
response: 1.15
